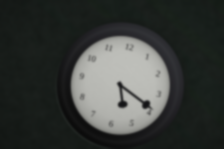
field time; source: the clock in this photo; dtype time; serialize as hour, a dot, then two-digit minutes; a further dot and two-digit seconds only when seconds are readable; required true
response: 5.19
